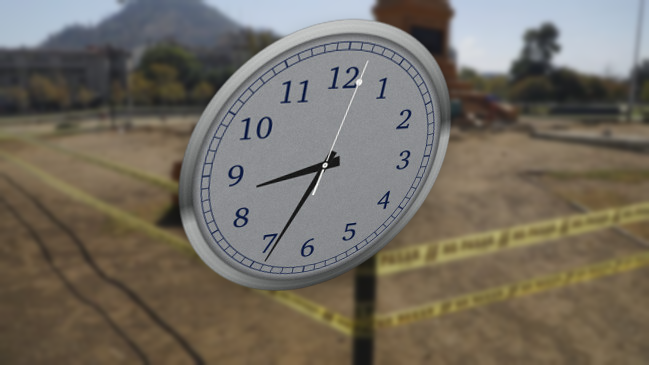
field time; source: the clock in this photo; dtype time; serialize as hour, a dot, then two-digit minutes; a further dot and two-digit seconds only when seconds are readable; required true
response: 8.34.02
